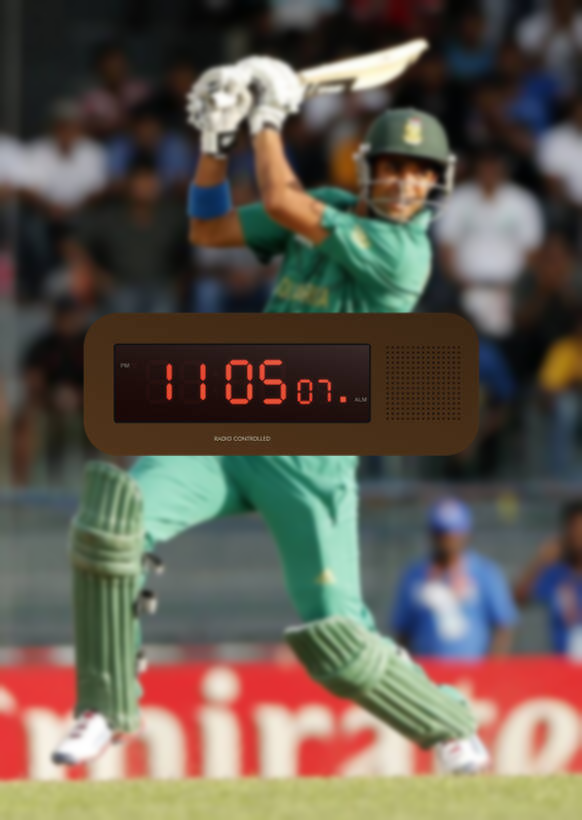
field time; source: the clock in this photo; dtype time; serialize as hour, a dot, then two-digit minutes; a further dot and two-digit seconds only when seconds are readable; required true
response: 11.05.07
